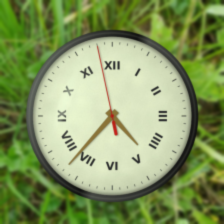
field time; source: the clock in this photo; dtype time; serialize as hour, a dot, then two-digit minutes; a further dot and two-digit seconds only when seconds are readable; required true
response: 4.36.58
